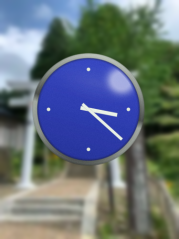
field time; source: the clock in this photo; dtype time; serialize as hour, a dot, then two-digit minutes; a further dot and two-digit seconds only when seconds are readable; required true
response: 3.22
